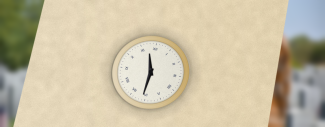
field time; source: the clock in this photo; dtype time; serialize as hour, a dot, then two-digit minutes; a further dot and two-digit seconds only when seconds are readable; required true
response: 11.31
